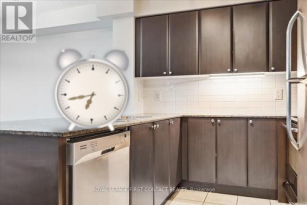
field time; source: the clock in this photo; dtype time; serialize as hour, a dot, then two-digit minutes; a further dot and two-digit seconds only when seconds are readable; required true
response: 6.43
